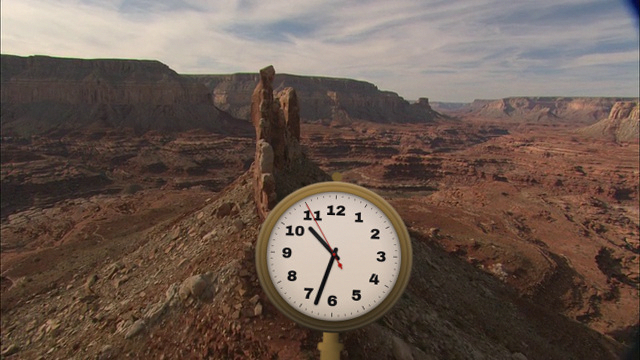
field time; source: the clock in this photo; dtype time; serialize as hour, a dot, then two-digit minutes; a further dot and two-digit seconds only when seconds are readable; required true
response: 10.32.55
